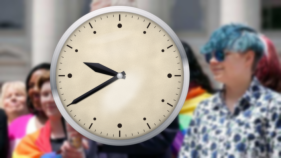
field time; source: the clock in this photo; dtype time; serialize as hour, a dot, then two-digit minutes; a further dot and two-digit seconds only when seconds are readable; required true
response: 9.40
